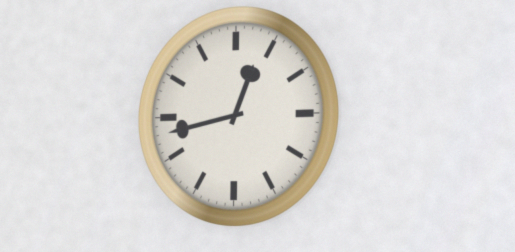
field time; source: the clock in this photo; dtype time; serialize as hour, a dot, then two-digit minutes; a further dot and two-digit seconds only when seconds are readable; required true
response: 12.43
